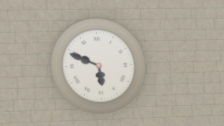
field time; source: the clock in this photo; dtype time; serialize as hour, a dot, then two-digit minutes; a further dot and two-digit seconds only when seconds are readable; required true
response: 5.49
